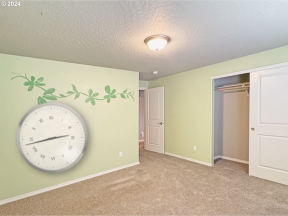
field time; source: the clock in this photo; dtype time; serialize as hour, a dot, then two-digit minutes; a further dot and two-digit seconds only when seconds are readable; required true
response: 2.43
